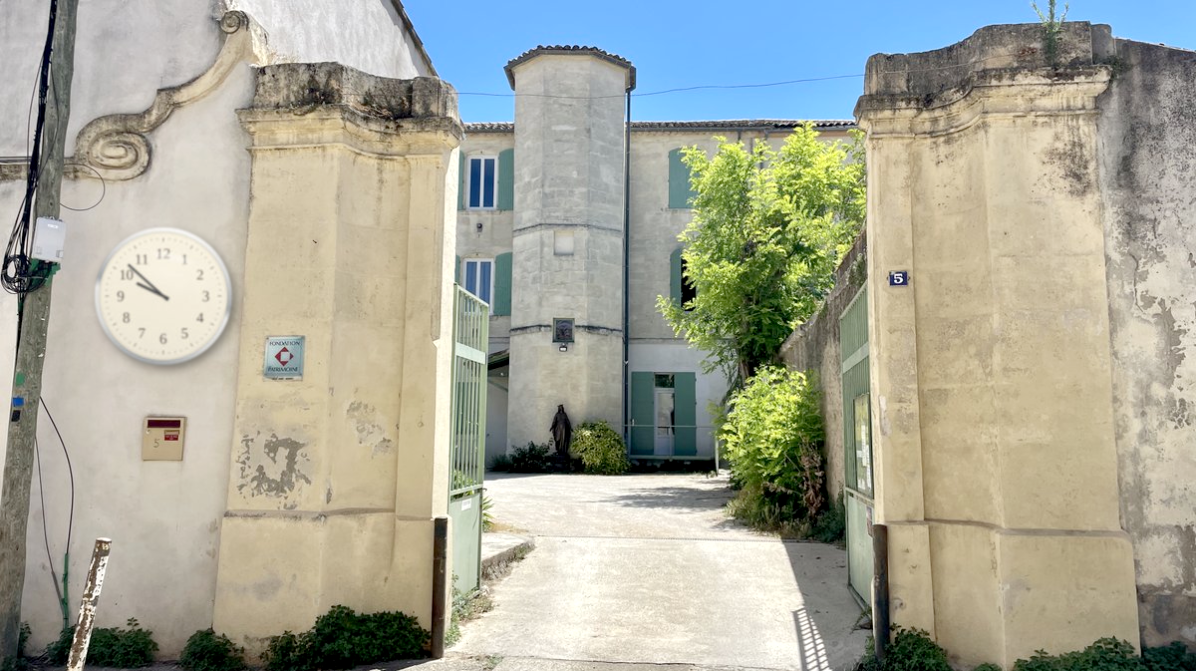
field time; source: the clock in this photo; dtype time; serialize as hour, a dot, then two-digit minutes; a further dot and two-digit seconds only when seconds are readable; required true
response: 9.52
